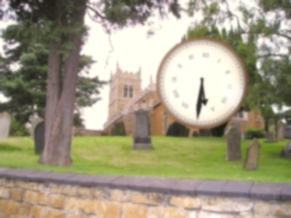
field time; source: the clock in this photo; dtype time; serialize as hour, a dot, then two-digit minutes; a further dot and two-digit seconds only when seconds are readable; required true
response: 5.30
